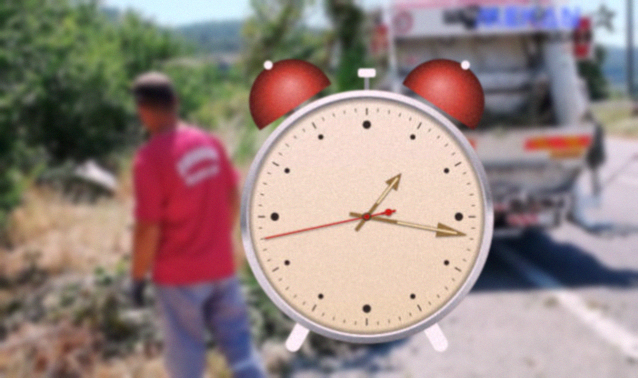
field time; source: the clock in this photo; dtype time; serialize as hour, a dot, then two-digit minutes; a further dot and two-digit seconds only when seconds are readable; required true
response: 1.16.43
